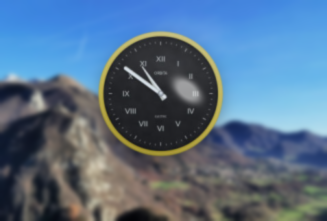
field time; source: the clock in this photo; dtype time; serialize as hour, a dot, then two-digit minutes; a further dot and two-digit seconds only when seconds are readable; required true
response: 10.51
